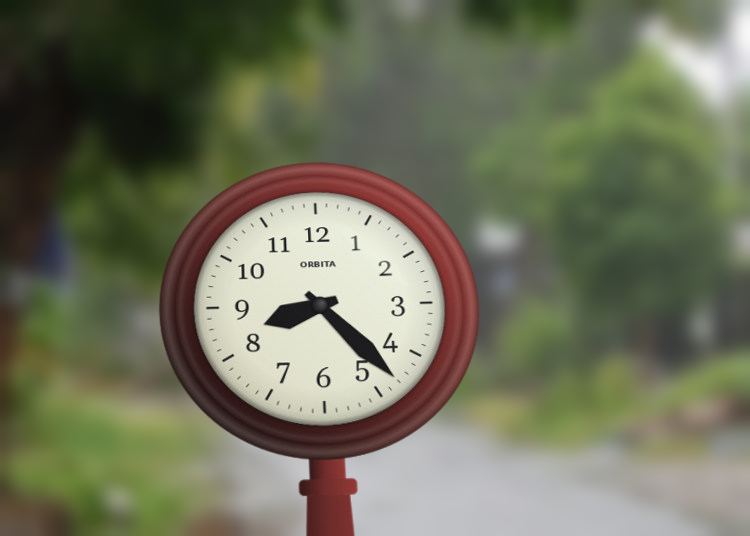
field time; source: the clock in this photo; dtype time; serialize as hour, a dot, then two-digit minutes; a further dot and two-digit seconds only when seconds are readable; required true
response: 8.23
